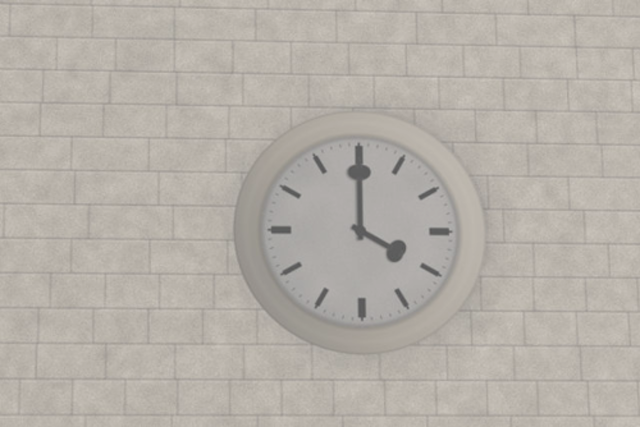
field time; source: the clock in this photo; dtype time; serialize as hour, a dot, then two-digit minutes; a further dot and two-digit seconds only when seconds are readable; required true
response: 4.00
